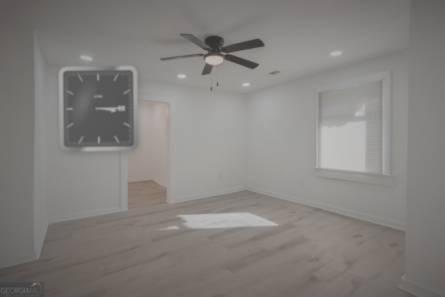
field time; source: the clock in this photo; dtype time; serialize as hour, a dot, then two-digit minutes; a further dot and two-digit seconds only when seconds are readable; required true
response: 3.15
